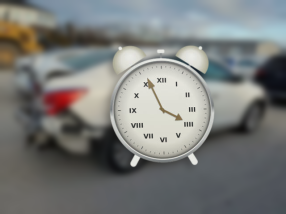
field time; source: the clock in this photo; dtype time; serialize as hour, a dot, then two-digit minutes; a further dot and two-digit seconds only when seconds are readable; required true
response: 3.56
